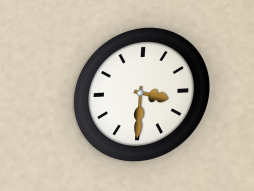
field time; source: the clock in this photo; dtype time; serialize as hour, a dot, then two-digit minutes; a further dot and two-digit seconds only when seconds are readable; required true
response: 3.30
